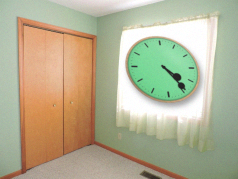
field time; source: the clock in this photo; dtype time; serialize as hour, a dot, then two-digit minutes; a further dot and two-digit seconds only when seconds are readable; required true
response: 4.24
